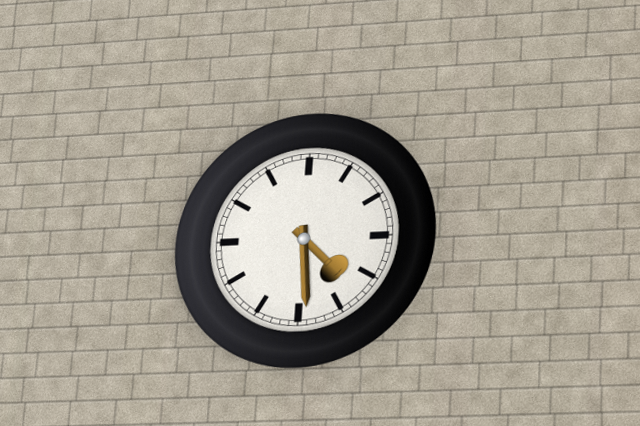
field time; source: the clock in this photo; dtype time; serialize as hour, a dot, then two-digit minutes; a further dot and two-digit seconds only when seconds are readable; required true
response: 4.29
